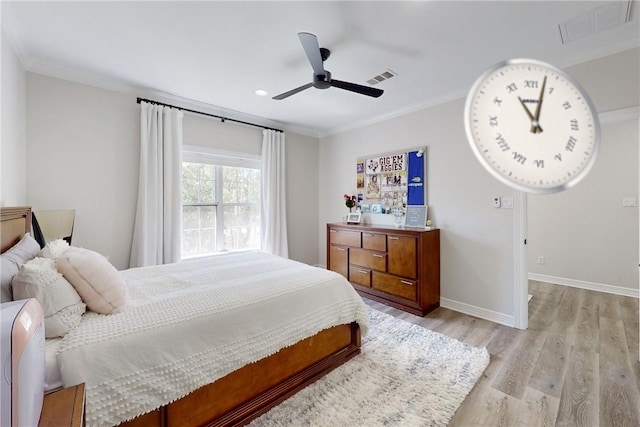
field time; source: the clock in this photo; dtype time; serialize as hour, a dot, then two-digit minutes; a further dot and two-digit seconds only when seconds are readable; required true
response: 11.03
